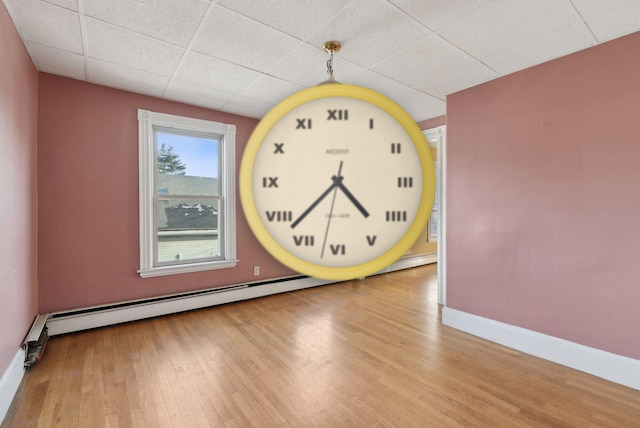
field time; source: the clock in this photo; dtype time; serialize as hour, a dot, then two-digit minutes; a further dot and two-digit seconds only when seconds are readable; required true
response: 4.37.32
